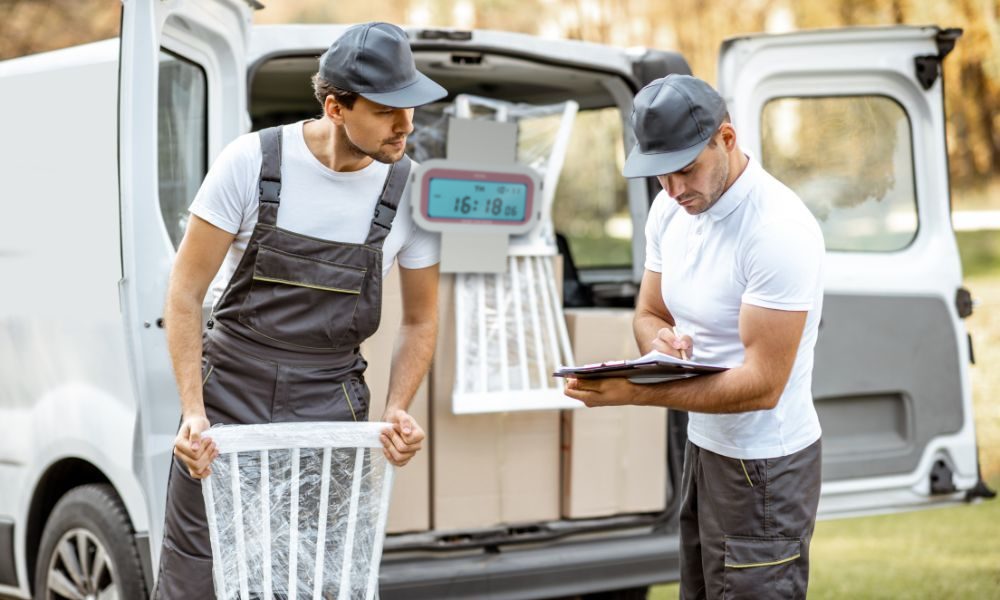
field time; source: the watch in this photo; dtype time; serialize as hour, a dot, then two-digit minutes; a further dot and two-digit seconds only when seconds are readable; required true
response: 16.18
